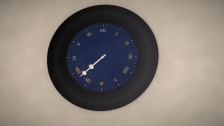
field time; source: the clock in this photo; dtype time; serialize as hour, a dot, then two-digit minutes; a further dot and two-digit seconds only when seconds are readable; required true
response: 7.38
